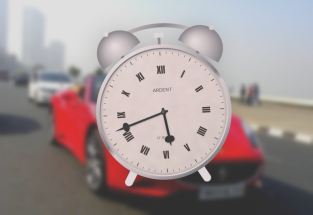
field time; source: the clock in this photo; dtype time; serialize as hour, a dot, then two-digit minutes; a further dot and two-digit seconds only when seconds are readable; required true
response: 5.42
